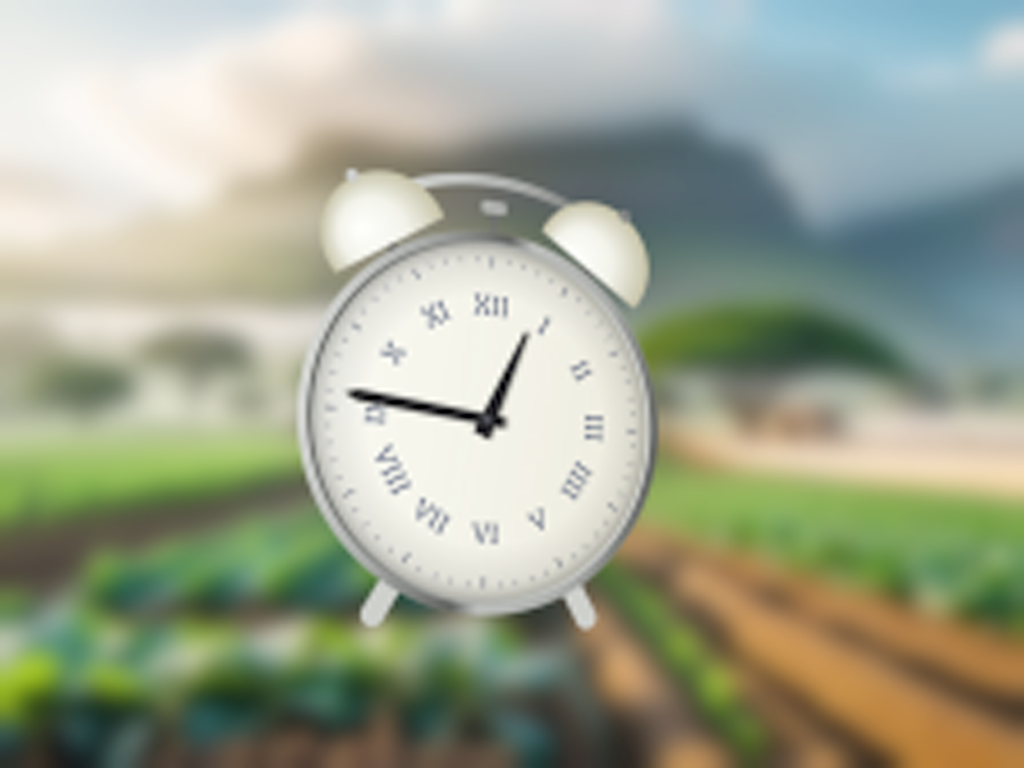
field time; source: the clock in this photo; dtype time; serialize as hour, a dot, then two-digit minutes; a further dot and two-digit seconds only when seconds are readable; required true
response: 12.46
